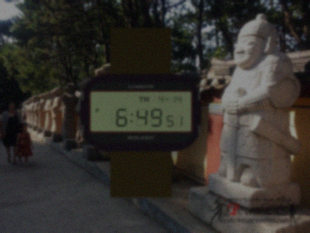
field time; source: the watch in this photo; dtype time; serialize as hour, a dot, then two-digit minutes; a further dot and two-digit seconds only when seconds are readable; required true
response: 6.49.51
